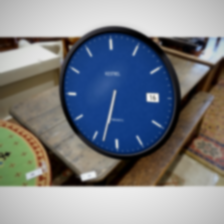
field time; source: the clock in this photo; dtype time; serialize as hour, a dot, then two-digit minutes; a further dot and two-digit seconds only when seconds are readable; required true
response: 6.33
